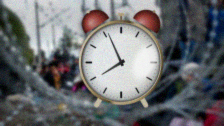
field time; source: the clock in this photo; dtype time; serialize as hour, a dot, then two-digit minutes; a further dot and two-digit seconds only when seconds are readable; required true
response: 7.56
